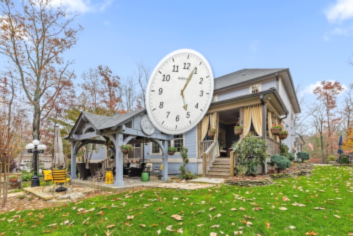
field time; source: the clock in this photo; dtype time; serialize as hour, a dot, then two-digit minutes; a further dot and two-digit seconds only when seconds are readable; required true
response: 5.04
